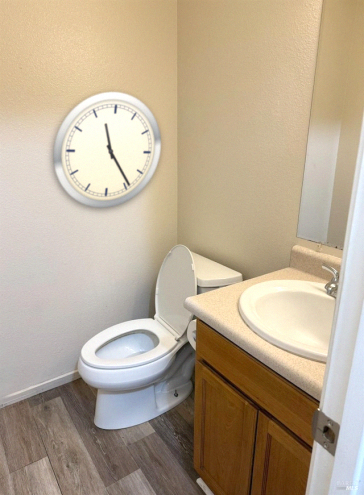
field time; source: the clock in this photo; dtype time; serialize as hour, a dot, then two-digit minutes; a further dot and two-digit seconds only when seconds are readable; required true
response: 11.24
